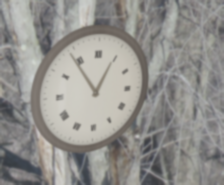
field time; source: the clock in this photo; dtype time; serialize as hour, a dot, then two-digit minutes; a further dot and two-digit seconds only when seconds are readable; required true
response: 12.54
